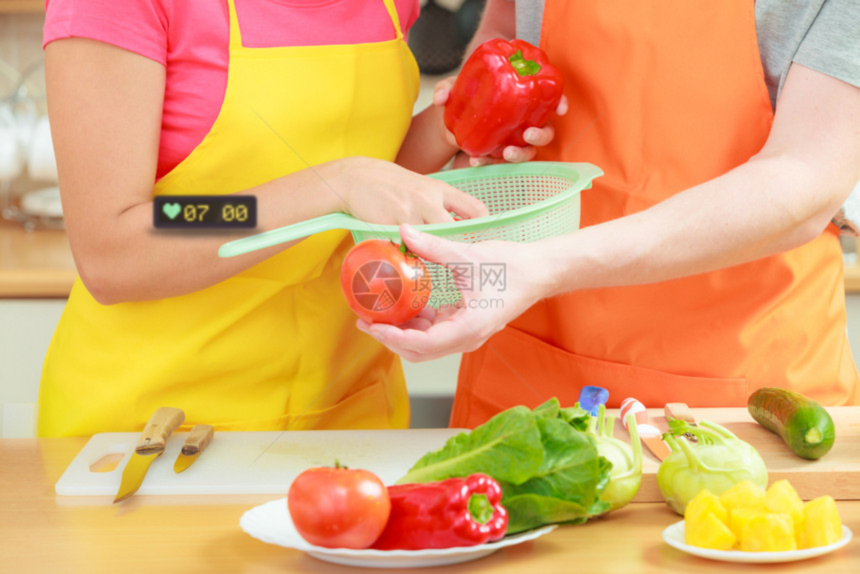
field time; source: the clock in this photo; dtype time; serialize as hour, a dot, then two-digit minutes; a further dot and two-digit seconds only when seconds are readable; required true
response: 7.00
